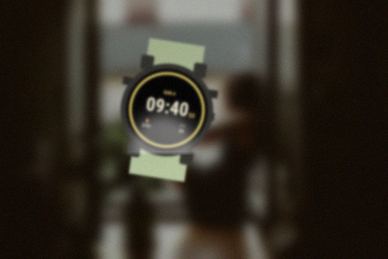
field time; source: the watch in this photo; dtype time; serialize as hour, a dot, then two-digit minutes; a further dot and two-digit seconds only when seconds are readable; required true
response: 9.40
